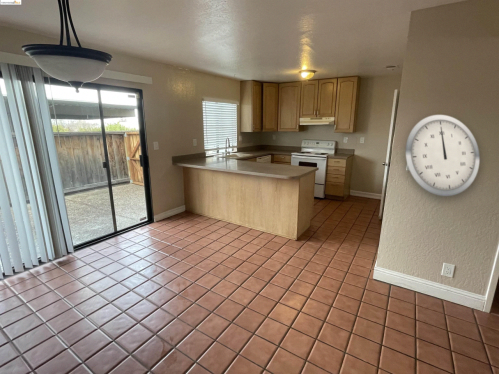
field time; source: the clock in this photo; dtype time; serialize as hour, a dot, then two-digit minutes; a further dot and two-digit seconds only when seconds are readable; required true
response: 12.00
